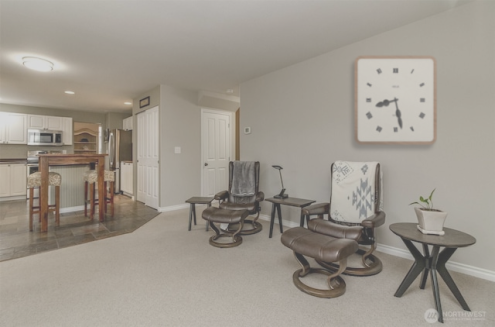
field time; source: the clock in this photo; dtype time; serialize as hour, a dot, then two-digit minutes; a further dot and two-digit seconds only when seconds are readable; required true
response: 8.28
